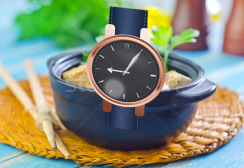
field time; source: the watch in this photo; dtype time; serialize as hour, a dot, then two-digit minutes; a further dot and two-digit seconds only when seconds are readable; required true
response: 9.05
